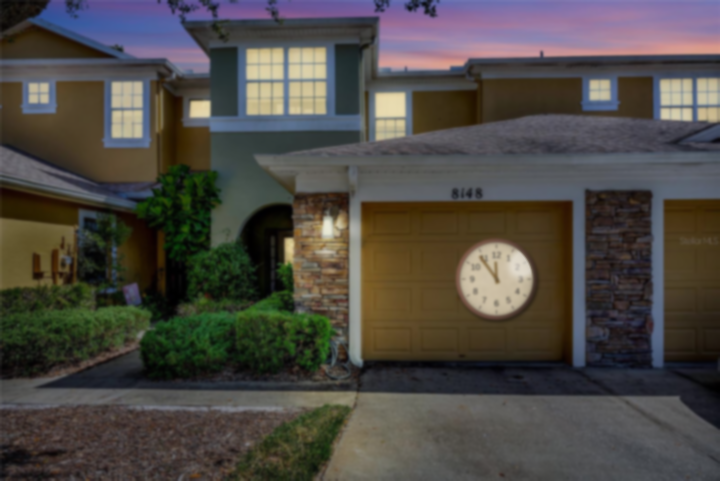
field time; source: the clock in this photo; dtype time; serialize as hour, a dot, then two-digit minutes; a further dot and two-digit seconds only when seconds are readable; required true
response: 11.54
